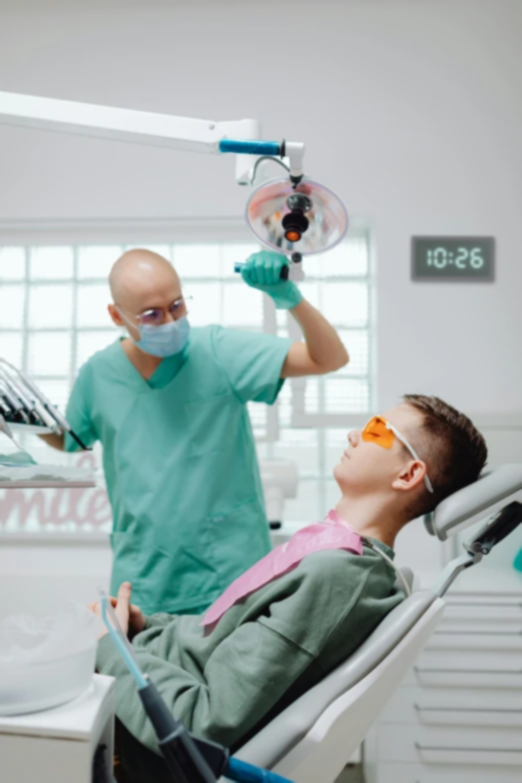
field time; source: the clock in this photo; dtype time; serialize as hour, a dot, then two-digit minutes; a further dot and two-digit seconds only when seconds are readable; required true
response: 10.26
